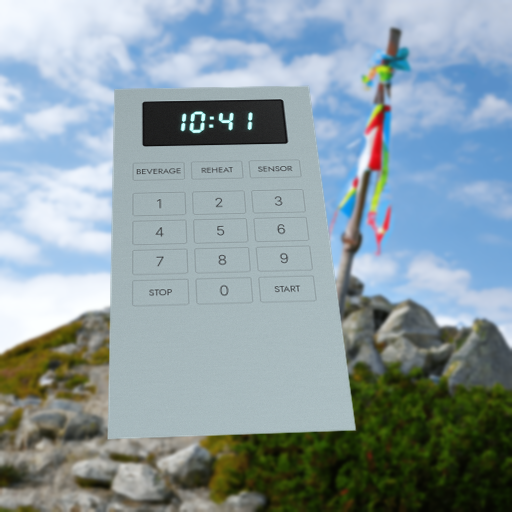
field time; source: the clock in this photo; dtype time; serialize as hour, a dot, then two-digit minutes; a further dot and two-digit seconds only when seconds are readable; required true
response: 10.41
